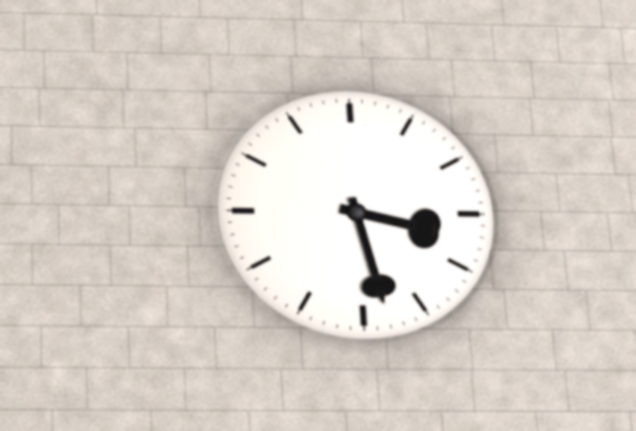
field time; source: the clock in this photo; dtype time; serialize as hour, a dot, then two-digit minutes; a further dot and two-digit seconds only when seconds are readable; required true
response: 3.28
